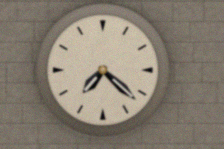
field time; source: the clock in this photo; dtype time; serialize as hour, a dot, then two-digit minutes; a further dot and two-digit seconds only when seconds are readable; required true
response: 7.22
